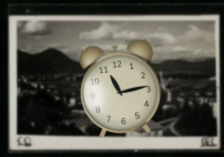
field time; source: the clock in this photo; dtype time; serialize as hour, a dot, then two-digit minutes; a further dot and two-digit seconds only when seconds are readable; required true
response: 11.14
